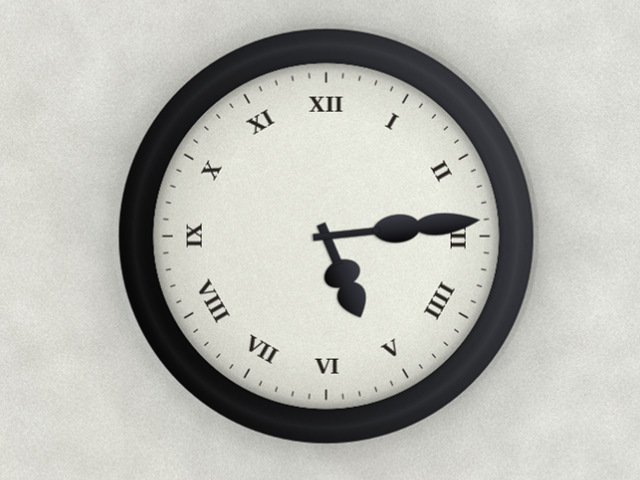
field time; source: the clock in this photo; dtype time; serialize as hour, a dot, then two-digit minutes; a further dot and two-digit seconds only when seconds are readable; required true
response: 5.14
